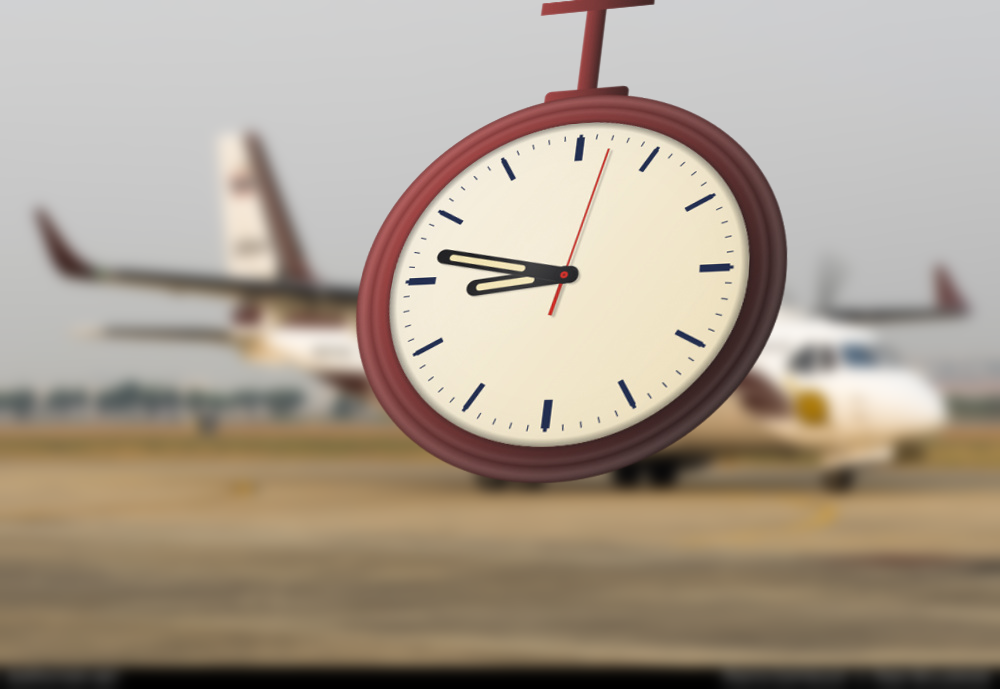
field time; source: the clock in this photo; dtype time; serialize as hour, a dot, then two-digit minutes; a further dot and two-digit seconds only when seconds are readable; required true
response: 8.47.02
